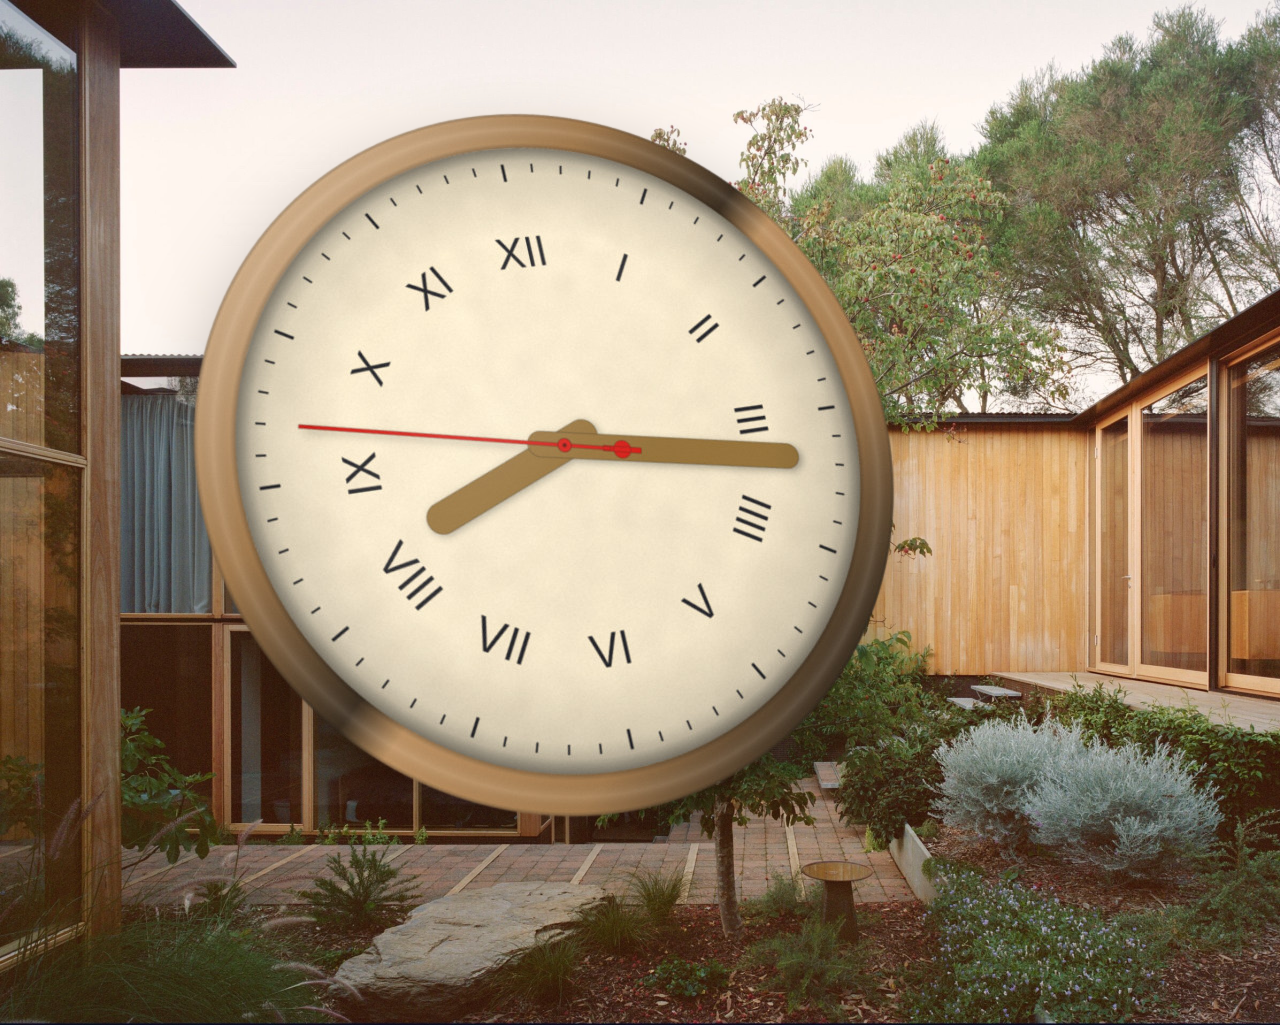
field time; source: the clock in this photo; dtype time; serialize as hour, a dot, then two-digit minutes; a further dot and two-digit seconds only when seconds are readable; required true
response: 8.16.47
